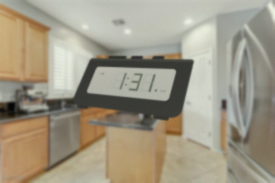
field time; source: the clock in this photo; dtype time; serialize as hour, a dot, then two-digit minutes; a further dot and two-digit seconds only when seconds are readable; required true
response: 1.31
